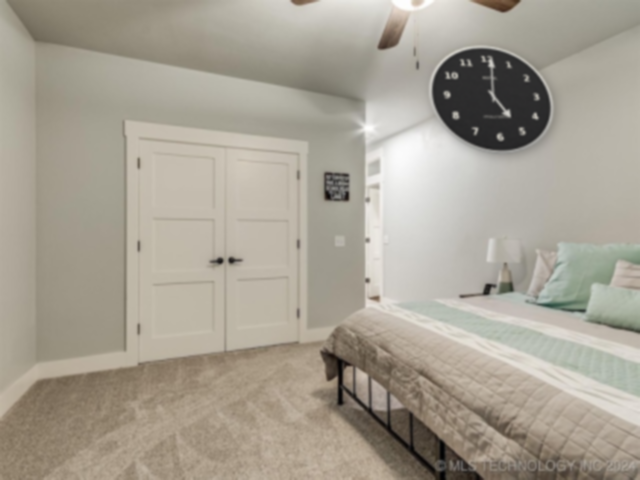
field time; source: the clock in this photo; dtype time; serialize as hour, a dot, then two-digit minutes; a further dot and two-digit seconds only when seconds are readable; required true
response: 5.01
